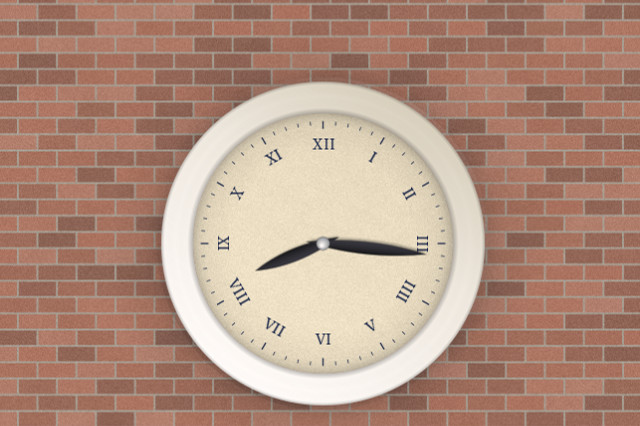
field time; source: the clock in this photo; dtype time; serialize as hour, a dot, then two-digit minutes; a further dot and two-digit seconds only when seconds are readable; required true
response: 8.16
